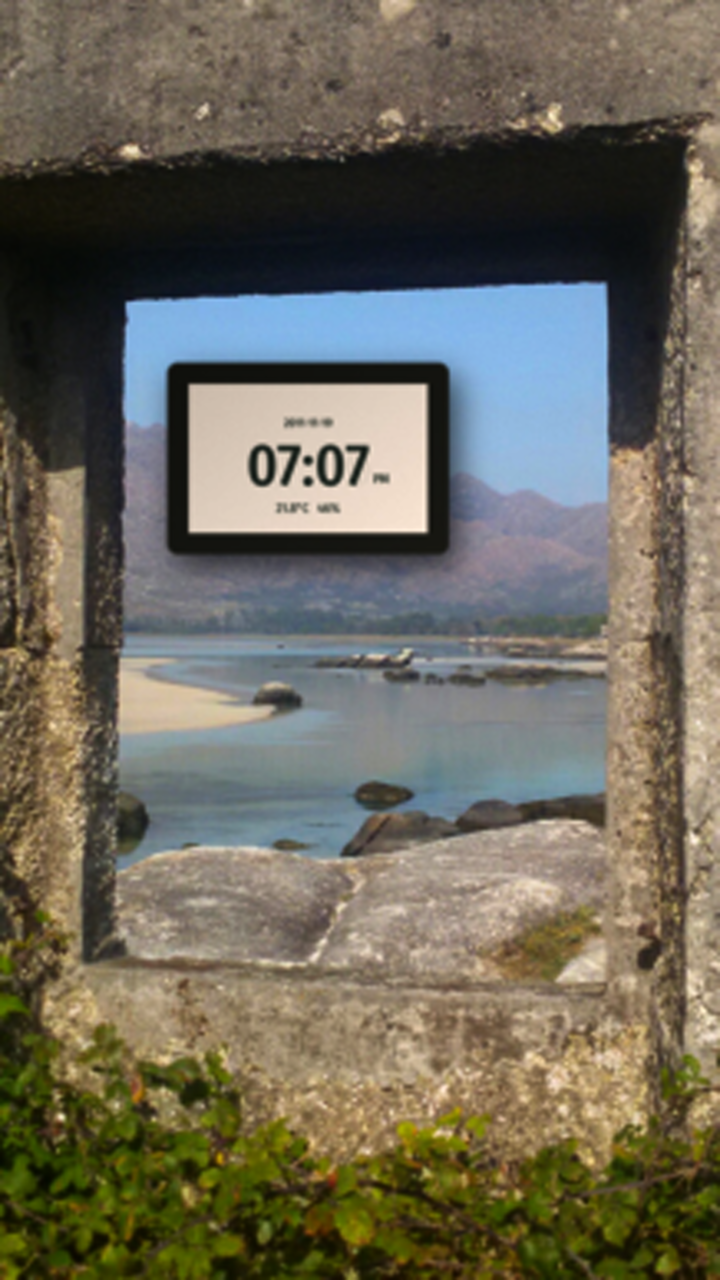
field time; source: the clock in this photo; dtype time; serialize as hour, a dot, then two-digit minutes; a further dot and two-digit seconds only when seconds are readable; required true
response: 7.07
